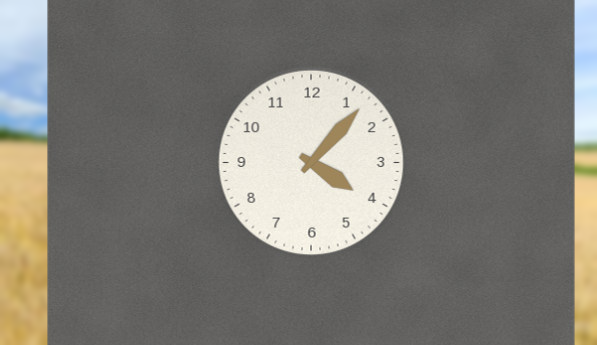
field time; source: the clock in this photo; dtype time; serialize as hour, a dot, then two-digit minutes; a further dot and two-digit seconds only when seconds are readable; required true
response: 4.07
